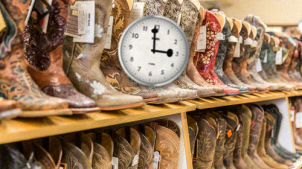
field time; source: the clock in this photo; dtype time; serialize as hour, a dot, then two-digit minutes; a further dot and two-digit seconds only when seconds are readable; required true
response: 2.59
